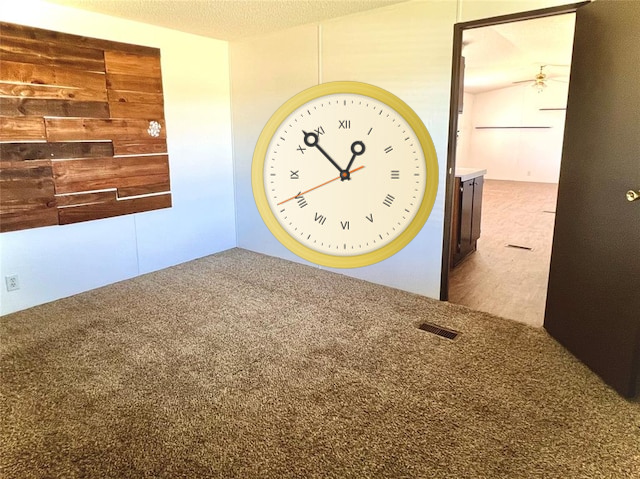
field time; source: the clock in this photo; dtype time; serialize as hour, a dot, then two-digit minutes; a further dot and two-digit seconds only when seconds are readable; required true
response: 12.52.41
